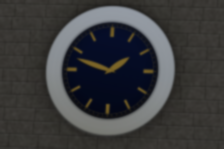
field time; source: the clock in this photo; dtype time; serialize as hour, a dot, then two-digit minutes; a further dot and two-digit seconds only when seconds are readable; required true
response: 1.48
